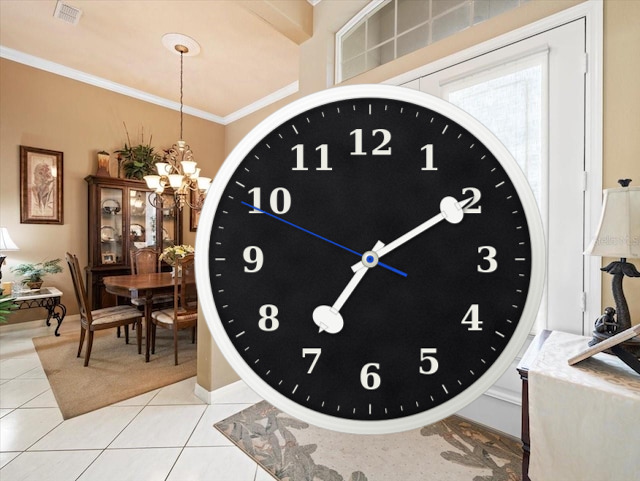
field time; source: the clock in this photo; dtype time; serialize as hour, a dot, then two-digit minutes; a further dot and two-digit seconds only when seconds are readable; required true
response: 7.09.49
